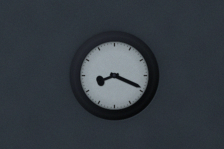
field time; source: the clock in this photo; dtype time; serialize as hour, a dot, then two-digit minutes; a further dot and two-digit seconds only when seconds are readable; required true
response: 8.19
